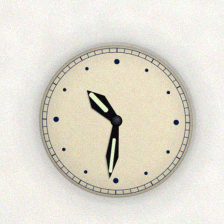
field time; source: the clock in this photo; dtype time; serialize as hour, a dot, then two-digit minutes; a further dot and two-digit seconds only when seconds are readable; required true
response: 10.31
